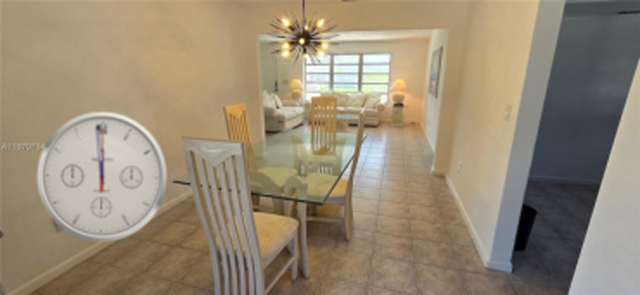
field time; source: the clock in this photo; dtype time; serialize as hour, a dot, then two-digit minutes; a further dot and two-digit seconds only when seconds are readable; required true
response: 11.59
